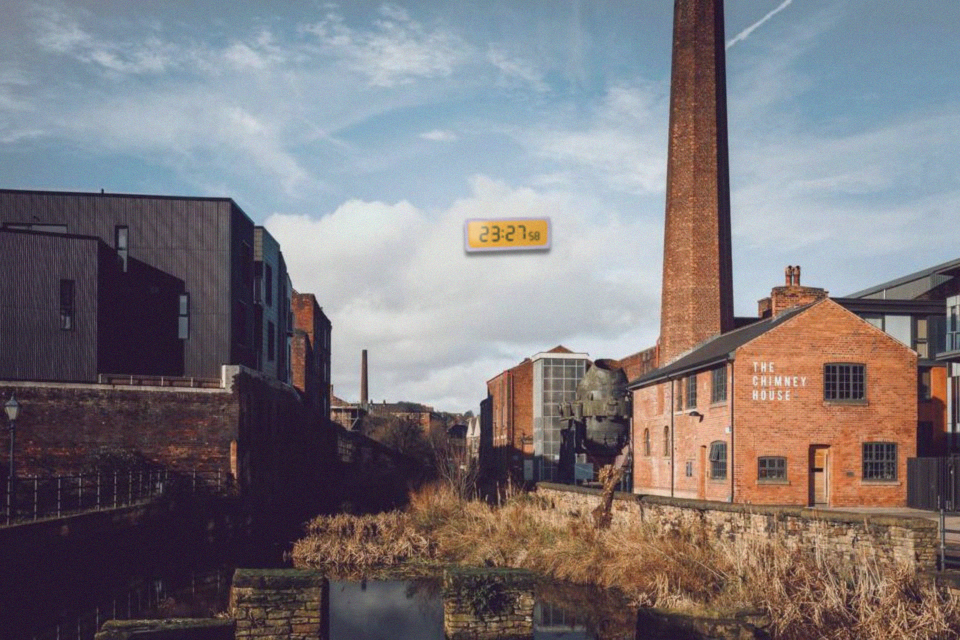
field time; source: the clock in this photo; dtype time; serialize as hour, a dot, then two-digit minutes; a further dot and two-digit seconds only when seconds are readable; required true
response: 23.27
